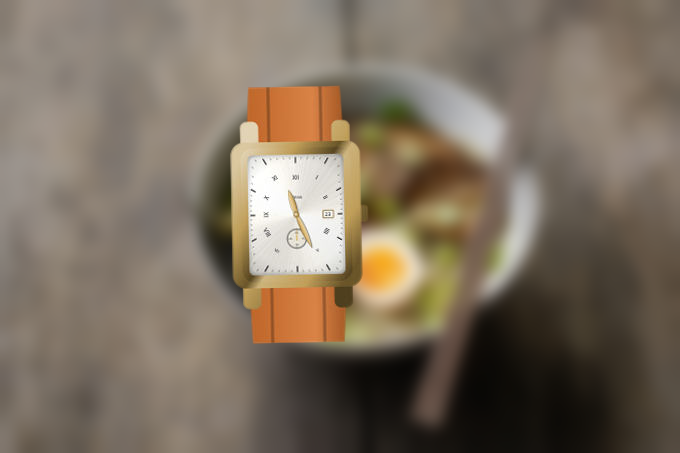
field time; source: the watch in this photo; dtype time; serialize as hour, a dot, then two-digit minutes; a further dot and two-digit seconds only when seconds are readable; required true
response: 11.26
